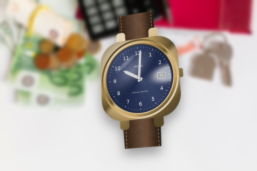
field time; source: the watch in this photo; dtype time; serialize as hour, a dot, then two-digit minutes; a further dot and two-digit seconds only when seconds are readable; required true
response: 10.01
